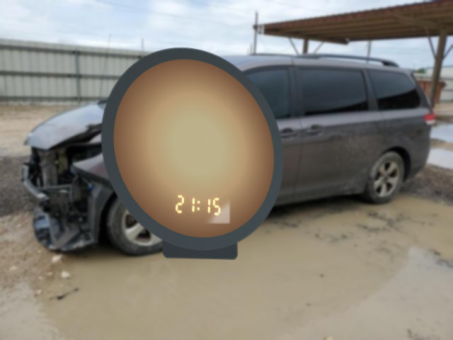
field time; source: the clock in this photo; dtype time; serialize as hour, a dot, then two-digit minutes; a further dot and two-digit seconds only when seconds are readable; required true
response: 21.15
